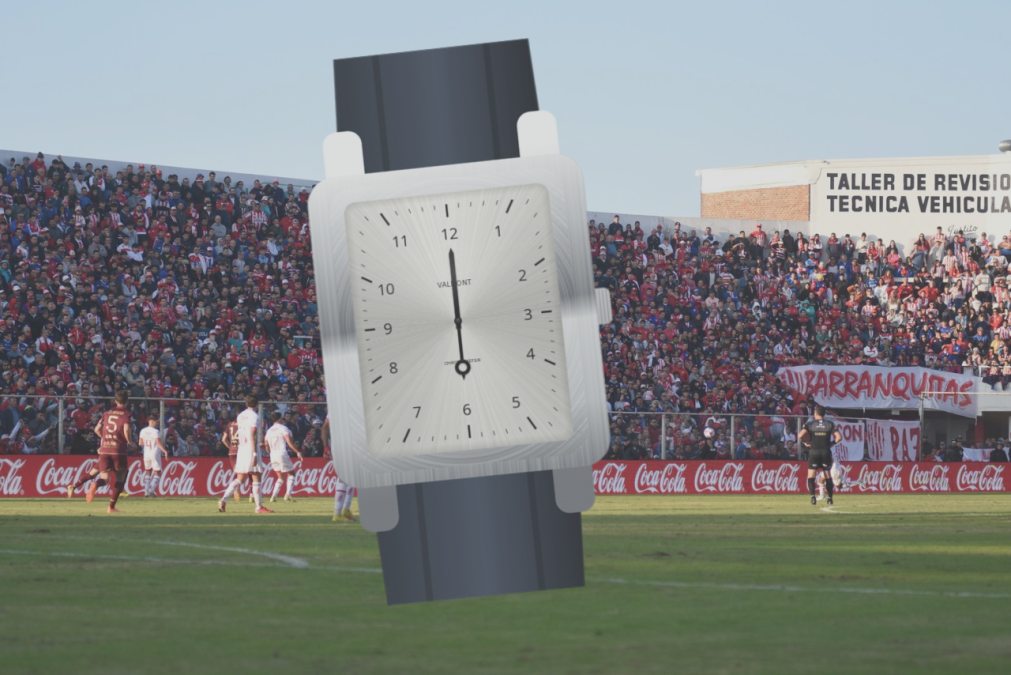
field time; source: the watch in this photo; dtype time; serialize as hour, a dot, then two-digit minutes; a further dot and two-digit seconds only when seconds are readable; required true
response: 6.00
